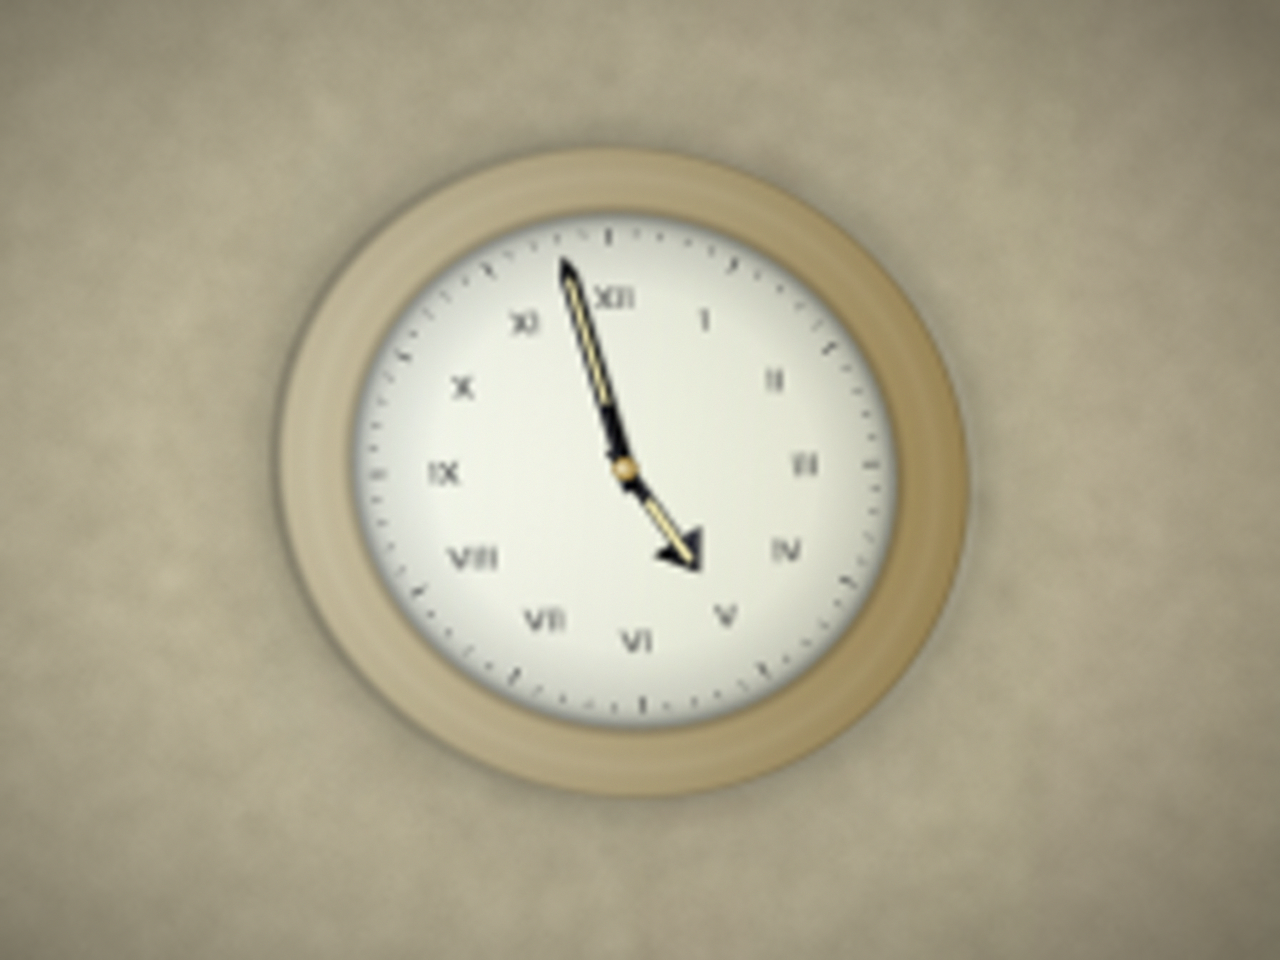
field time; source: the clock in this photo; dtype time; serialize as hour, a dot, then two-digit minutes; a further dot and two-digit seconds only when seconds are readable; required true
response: 4.58
